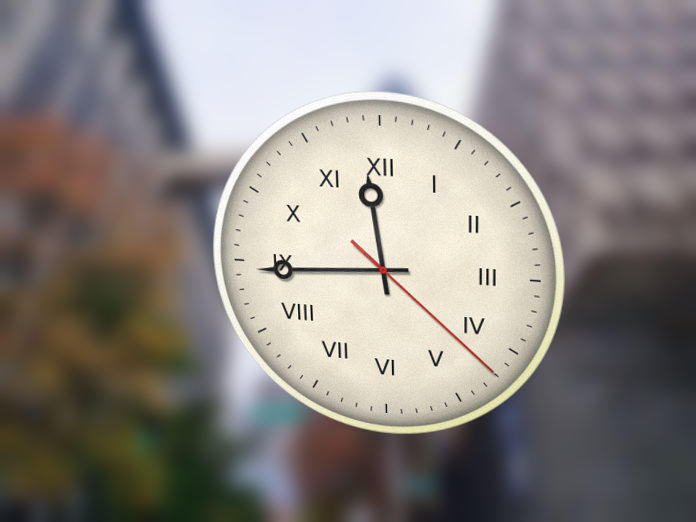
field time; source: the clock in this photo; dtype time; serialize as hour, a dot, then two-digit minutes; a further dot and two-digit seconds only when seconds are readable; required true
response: 11.44.22
